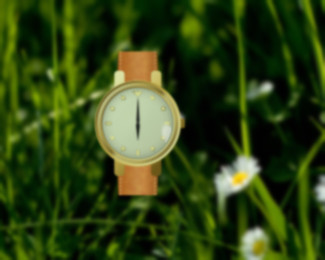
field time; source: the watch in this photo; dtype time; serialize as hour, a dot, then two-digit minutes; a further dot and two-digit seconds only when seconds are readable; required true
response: 6.00
